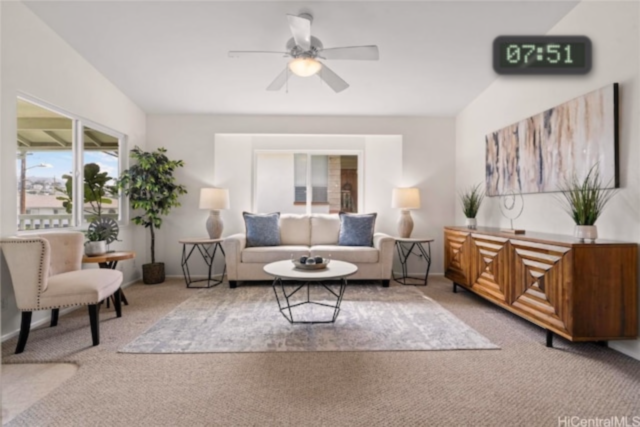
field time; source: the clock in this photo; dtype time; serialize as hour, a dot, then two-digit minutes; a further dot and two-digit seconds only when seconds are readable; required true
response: 7.51
